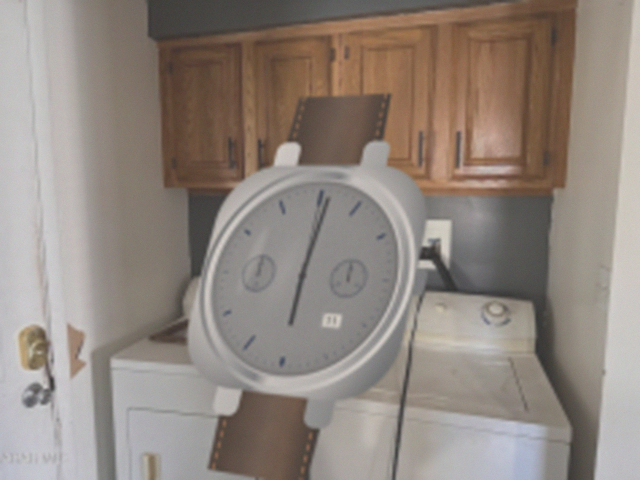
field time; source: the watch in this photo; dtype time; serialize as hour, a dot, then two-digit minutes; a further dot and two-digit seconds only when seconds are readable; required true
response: 6.01
